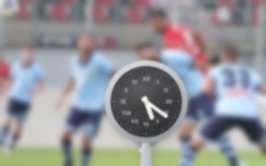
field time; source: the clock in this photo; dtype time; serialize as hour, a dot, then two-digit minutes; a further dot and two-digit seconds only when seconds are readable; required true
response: 5.21
